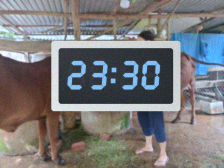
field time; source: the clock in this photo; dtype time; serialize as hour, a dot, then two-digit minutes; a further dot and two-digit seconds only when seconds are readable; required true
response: 23.30
